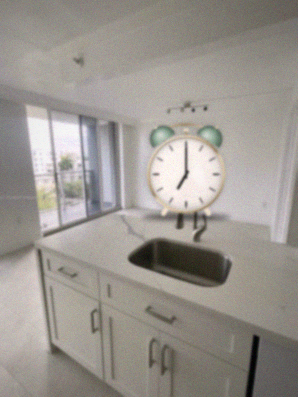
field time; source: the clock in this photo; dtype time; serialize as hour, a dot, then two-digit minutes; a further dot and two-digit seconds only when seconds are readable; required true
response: 7.00
